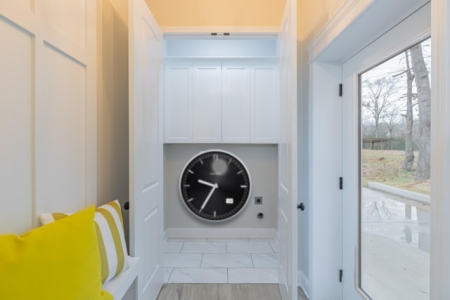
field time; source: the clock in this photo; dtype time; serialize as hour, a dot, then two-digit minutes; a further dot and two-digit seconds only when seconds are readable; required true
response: 9.35
